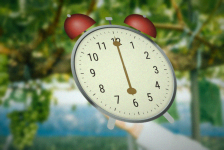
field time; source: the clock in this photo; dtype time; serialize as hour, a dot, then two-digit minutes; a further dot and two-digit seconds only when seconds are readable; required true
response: 6.00
